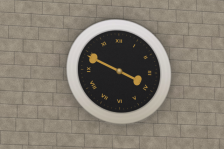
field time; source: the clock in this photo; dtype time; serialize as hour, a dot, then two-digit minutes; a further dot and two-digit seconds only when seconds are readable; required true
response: 3.49
